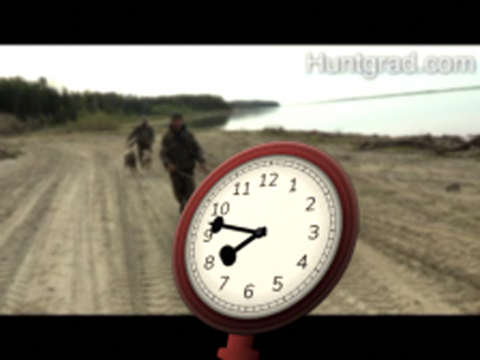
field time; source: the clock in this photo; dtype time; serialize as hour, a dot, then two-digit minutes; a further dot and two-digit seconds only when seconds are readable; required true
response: 7.47
